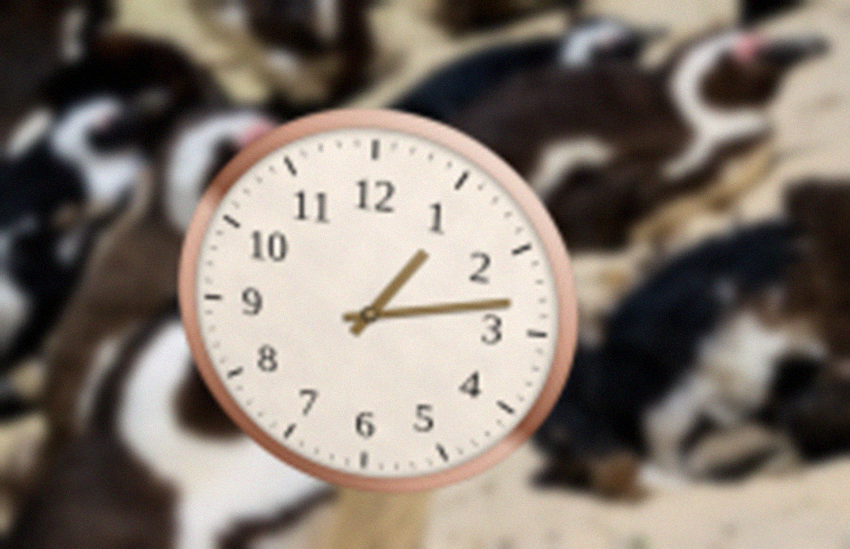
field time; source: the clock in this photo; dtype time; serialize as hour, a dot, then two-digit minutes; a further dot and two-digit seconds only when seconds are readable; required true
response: 1.13
